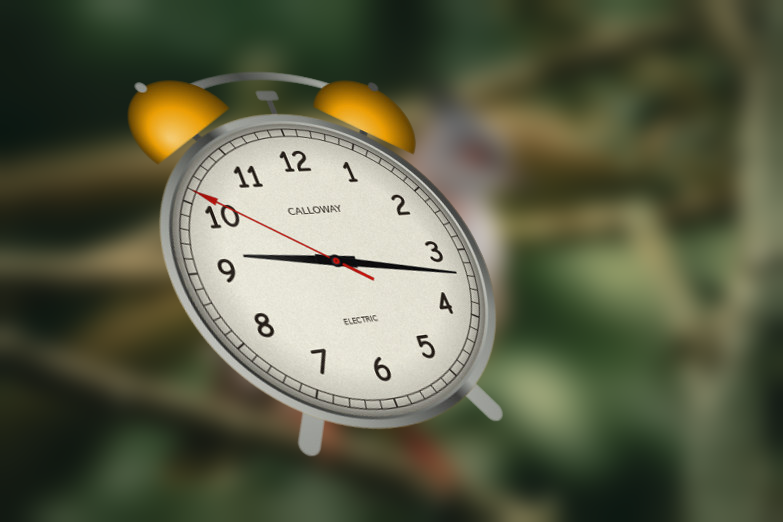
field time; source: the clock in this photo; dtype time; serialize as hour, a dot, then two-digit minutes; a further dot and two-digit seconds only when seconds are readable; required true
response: 9.16.51
